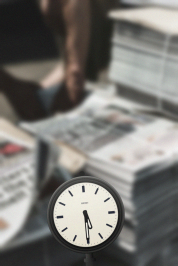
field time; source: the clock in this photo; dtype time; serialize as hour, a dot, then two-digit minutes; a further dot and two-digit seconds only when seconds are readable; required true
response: 5.30
